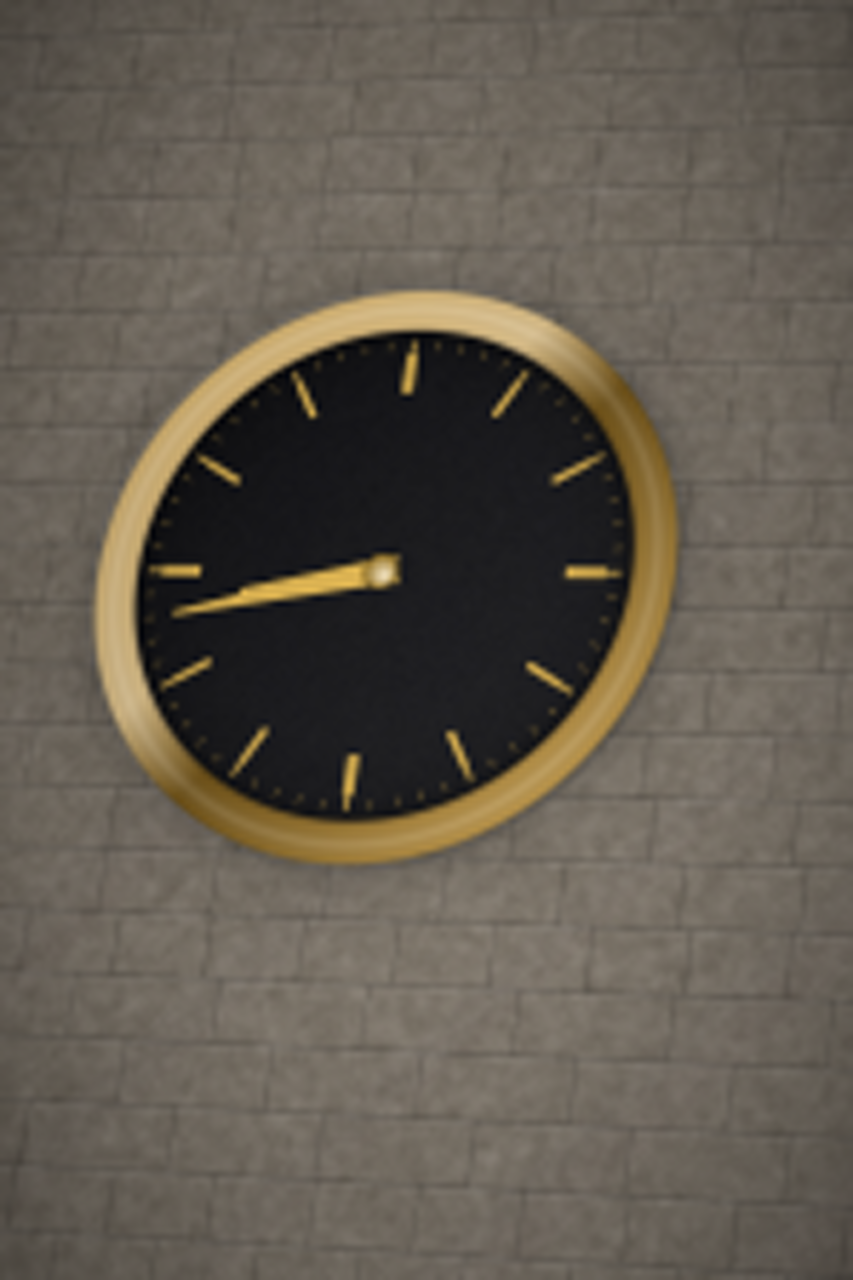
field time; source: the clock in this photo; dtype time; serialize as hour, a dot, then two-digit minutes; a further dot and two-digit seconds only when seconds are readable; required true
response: 8.43
